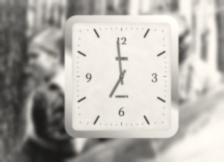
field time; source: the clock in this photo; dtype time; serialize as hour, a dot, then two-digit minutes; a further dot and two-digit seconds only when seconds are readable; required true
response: 6.59
